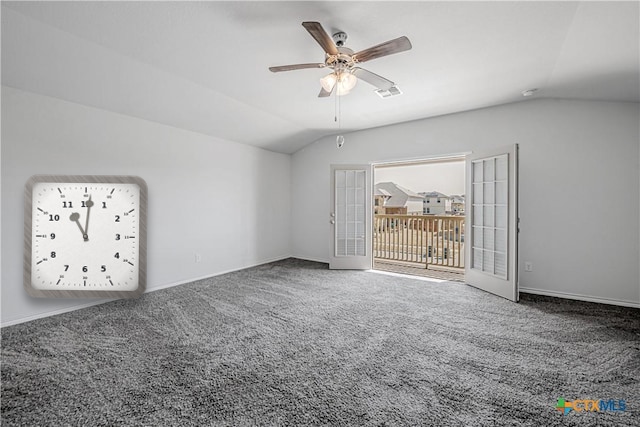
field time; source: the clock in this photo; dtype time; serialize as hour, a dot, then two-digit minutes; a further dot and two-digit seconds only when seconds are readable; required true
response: 11.01
